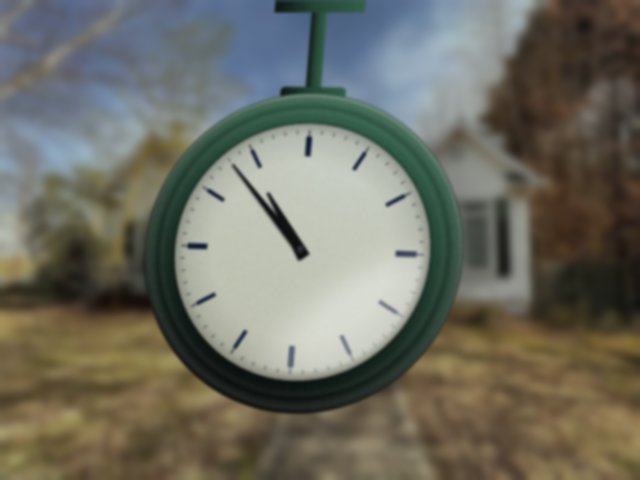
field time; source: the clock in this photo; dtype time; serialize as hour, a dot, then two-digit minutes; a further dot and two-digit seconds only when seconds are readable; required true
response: 10.53
